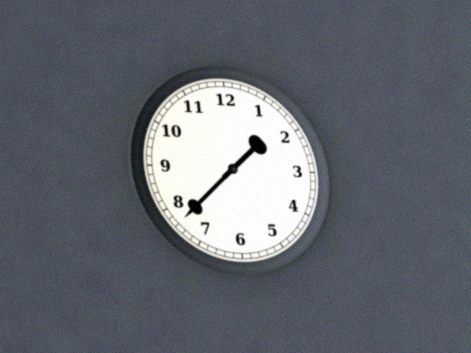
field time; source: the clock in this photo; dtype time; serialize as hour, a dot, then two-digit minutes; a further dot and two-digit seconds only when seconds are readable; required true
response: 1.38
